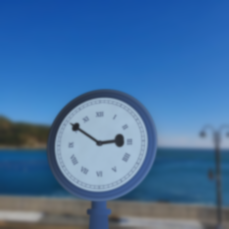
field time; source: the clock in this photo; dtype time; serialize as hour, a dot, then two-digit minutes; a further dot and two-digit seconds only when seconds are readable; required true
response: 2.51
